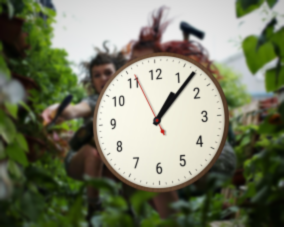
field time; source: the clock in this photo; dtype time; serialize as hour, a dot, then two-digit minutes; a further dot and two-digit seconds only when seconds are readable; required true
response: 1.06.56
